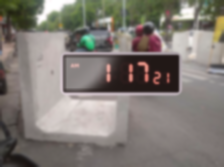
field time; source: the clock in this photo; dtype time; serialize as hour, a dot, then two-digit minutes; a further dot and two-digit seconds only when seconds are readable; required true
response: 1.17.21
